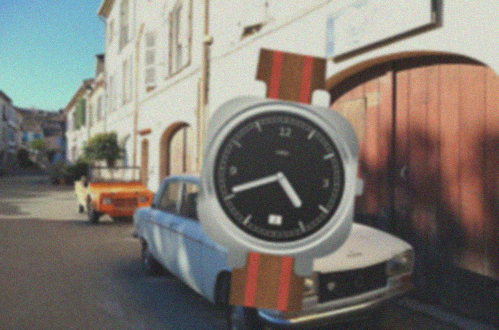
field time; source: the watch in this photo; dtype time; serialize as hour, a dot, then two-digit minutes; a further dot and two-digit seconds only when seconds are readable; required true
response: 4.41
